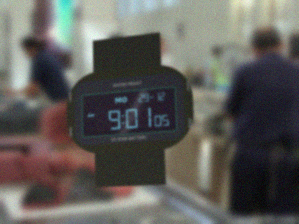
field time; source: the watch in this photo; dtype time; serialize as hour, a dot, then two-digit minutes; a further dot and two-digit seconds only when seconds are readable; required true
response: 9.01
